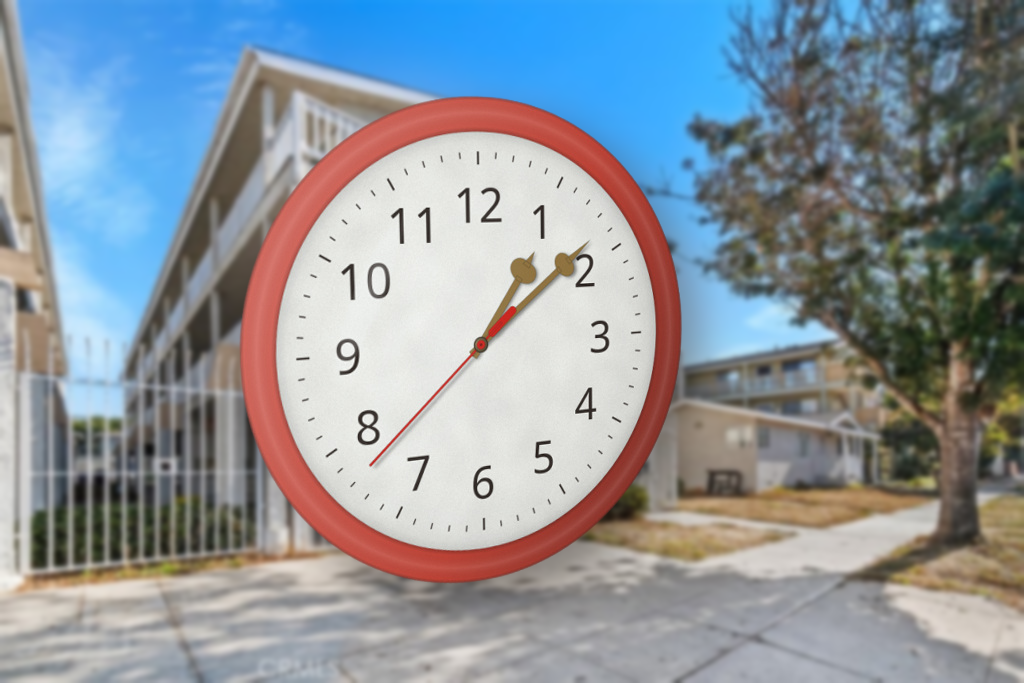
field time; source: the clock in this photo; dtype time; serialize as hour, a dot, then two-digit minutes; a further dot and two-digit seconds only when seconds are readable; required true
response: 1.08.38
